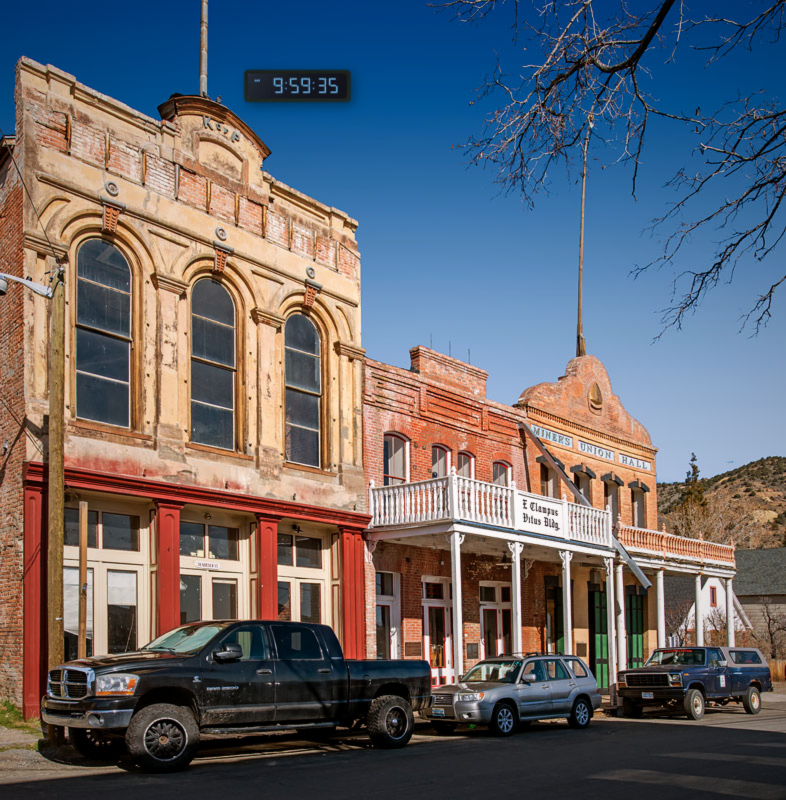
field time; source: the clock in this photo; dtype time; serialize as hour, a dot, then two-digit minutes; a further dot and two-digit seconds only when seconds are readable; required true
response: 9.59.35
